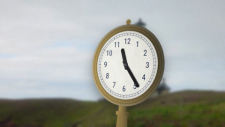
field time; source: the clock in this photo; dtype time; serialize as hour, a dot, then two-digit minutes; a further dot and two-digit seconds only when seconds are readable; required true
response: 11.24
